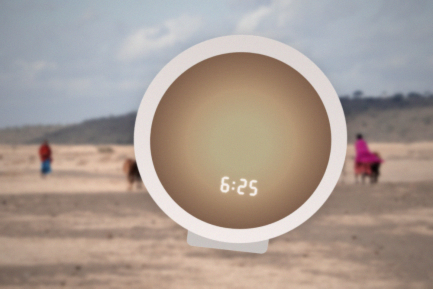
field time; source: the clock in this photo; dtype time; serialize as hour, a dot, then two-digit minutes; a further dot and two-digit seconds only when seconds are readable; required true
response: 6.25
